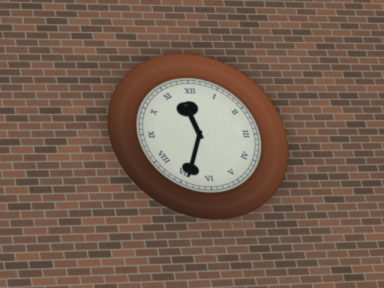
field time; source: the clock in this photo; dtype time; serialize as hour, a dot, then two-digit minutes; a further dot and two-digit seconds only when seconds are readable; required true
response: 11.34
